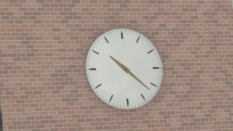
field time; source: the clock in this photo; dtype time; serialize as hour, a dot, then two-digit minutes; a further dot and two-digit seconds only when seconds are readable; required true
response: 10.22
